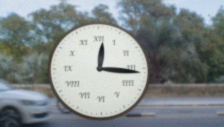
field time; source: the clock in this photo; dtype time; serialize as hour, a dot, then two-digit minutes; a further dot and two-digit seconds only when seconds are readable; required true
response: 12.16
